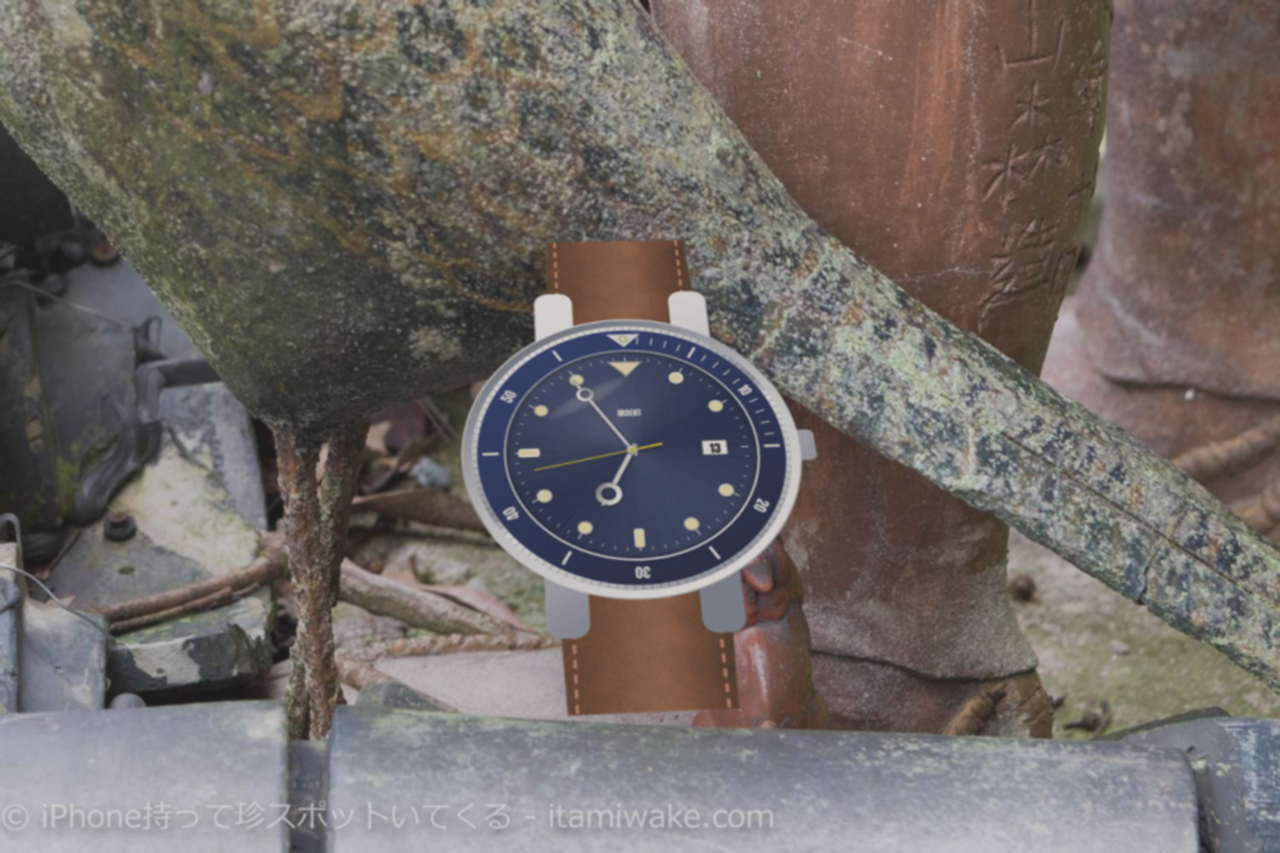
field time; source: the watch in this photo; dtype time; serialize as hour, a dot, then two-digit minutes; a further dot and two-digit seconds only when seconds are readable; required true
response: 6.54.43
